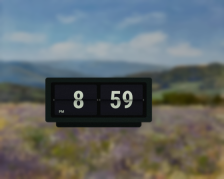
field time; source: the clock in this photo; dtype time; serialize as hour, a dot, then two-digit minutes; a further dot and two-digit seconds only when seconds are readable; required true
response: 8.59
